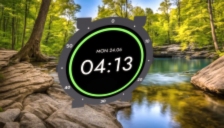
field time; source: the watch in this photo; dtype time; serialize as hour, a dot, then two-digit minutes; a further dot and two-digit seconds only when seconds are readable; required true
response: 4.13
